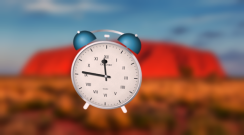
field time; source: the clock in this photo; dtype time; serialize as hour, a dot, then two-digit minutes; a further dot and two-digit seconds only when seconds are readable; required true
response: 11.46
